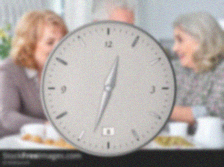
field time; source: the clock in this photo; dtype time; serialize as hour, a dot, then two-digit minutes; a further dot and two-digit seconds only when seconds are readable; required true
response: 12.33
